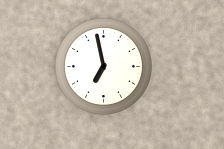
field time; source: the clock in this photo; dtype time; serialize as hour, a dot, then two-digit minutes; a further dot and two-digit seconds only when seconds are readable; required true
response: 6.58
